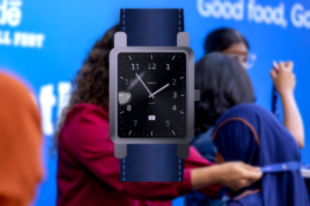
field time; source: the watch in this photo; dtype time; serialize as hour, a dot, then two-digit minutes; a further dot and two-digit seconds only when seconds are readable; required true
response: 1.54
